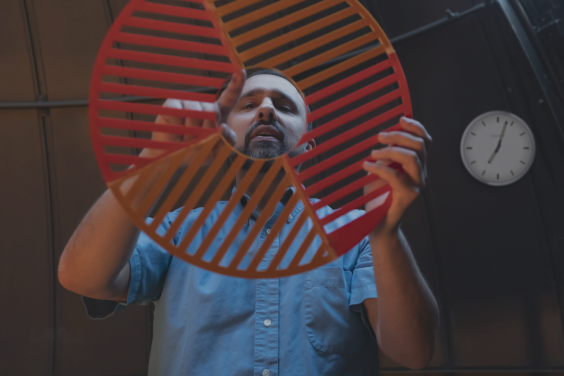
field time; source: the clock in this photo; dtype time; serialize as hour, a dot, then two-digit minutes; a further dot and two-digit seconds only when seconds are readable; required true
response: 7.03
